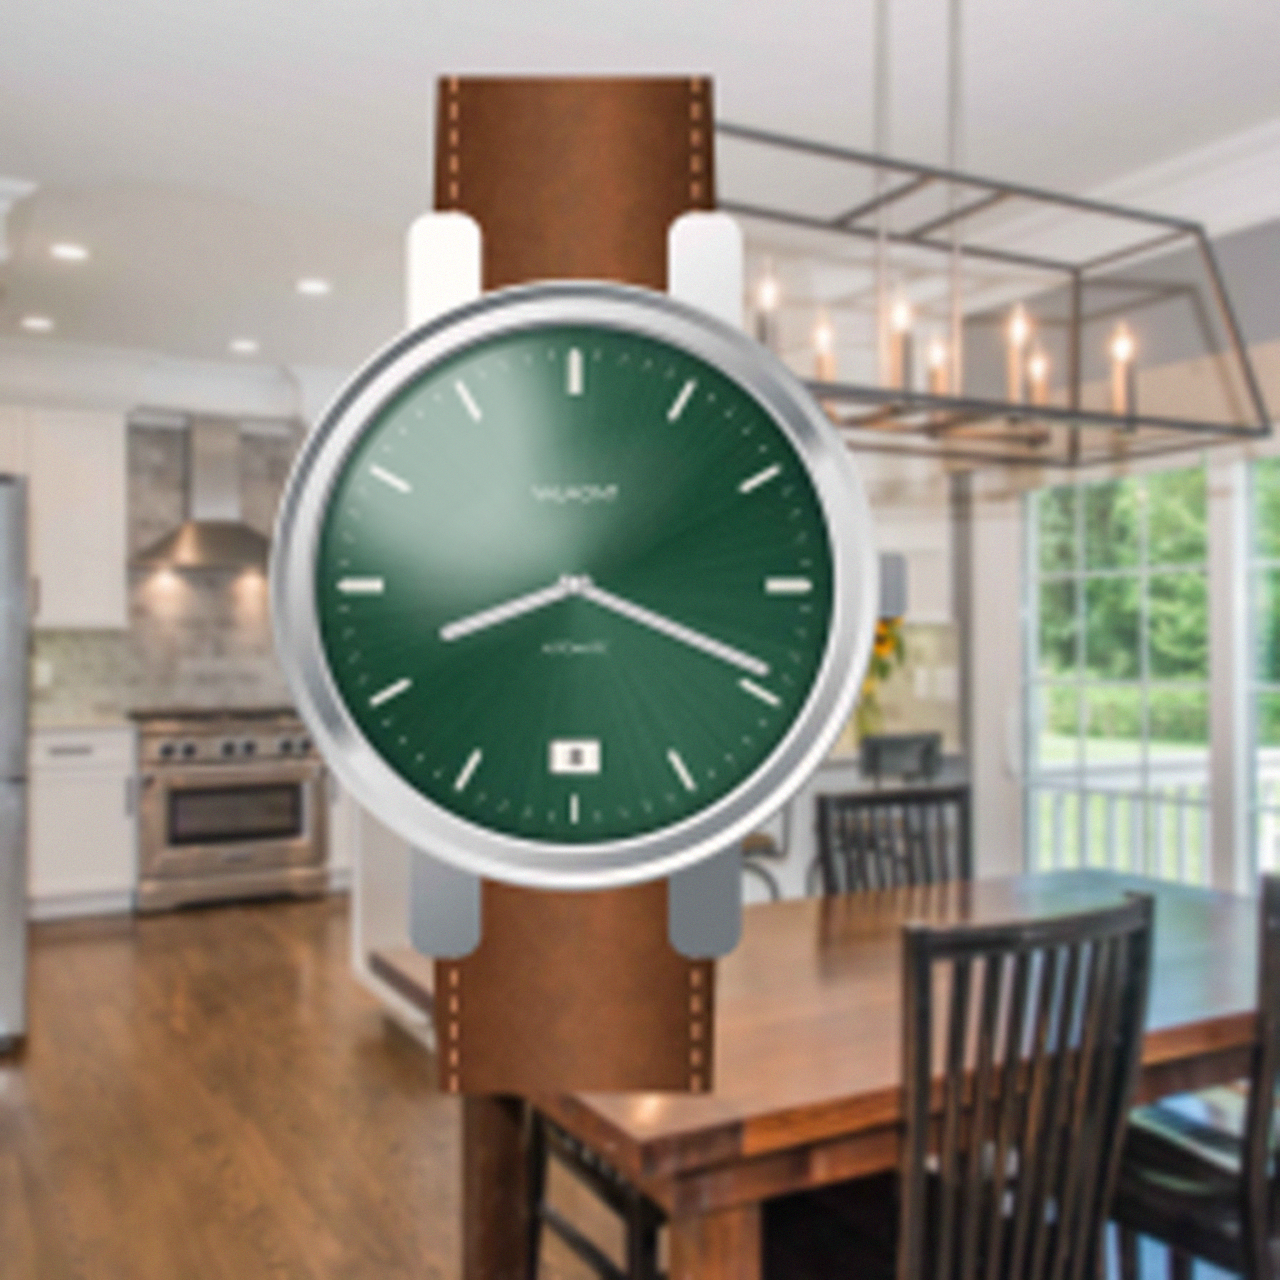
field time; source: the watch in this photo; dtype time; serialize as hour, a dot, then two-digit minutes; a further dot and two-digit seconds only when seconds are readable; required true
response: 8.19
